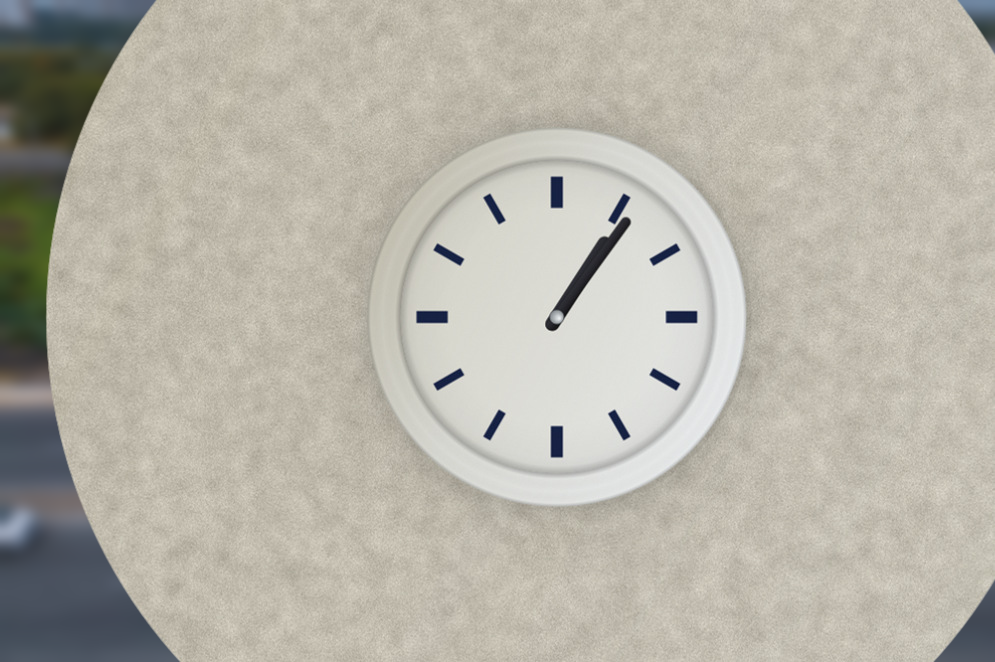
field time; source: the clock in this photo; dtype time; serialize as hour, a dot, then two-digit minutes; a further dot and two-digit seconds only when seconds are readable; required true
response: 1.06
